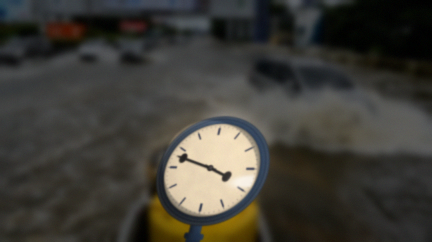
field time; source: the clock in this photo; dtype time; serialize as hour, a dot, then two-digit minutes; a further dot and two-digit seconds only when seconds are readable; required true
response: 3.48
